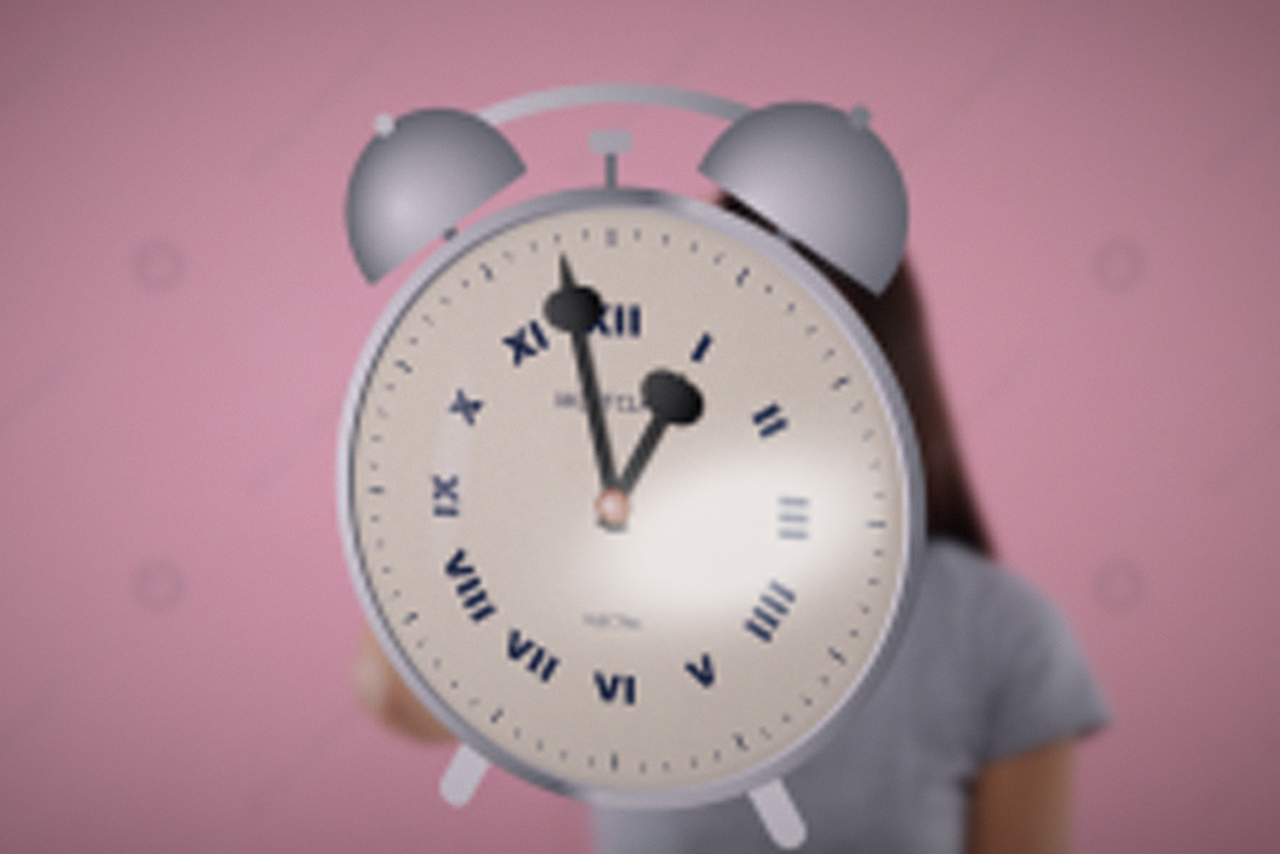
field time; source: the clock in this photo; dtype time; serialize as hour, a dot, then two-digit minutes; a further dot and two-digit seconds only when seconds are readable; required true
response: 12.58
